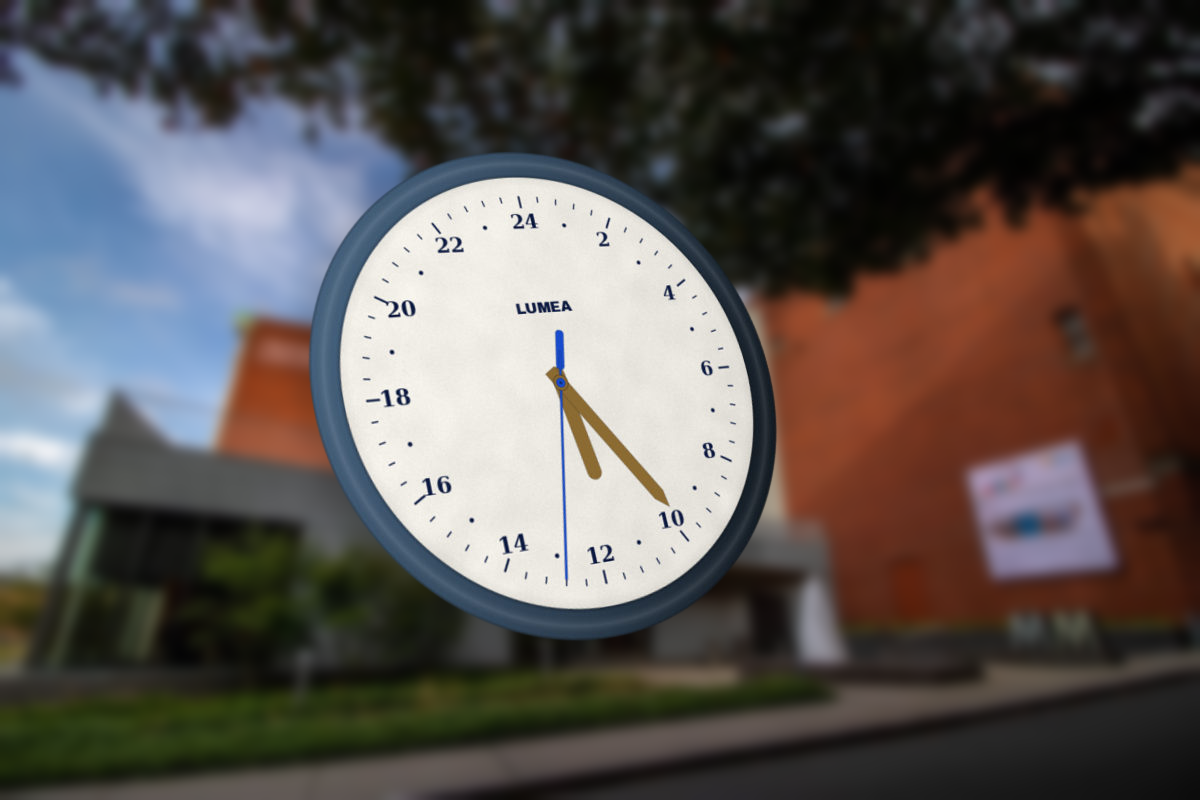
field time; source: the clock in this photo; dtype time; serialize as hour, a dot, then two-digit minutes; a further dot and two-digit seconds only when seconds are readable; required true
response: 11.24.32
